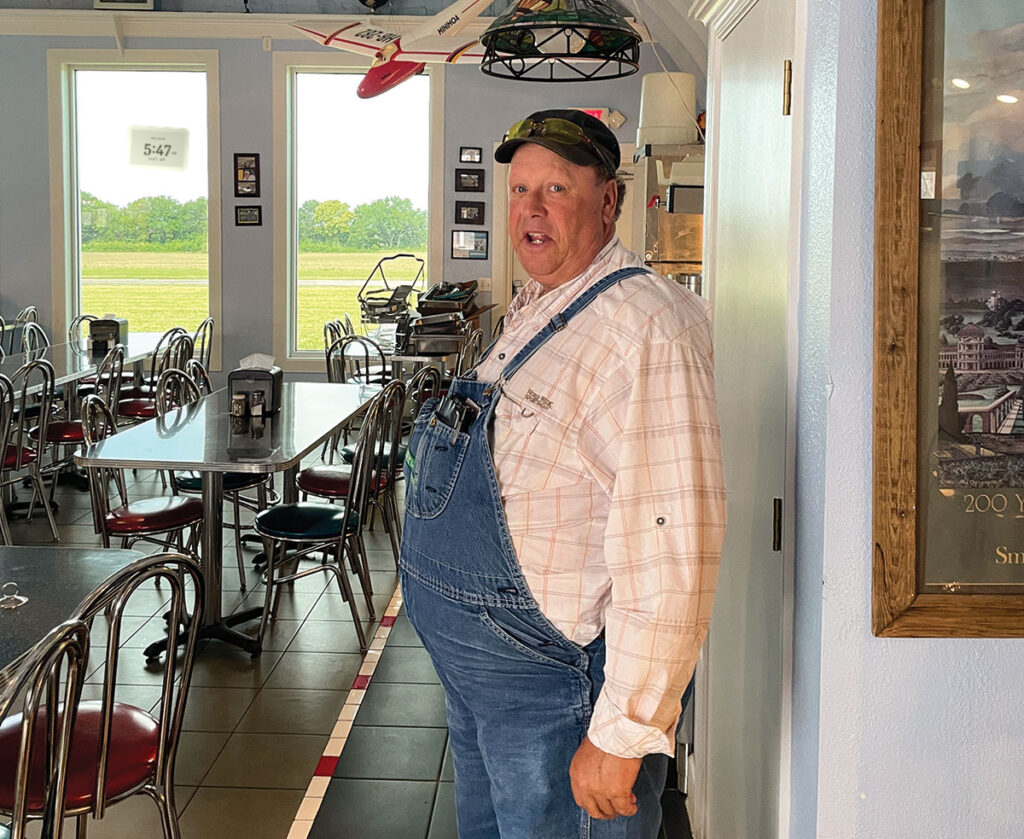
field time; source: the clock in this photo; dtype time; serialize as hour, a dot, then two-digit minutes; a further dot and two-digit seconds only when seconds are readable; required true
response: 5.47
